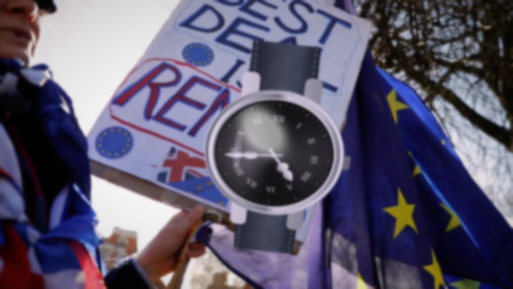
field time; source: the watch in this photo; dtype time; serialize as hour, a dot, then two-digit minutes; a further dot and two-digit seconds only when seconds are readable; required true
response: 4.44
